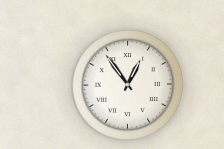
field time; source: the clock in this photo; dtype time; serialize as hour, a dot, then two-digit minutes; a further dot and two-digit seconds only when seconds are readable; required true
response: 12.54
